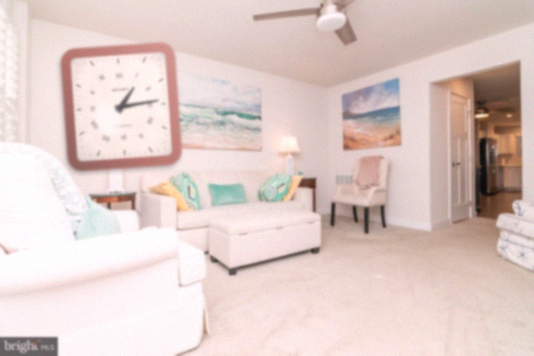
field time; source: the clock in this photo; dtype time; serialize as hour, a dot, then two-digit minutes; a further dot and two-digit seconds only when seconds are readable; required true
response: 1.14
